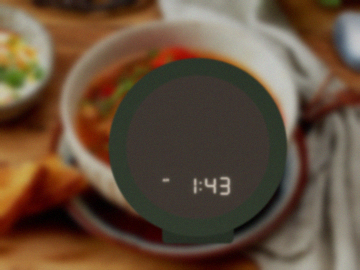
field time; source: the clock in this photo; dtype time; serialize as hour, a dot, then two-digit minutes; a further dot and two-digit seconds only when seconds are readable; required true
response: 1.43
